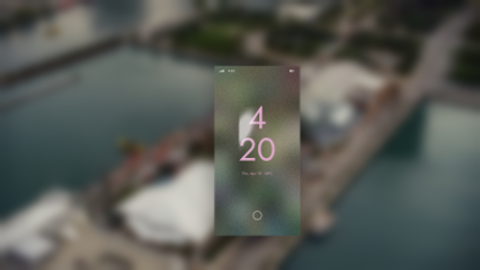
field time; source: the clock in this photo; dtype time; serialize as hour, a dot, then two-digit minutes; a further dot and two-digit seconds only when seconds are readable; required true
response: 4.20
